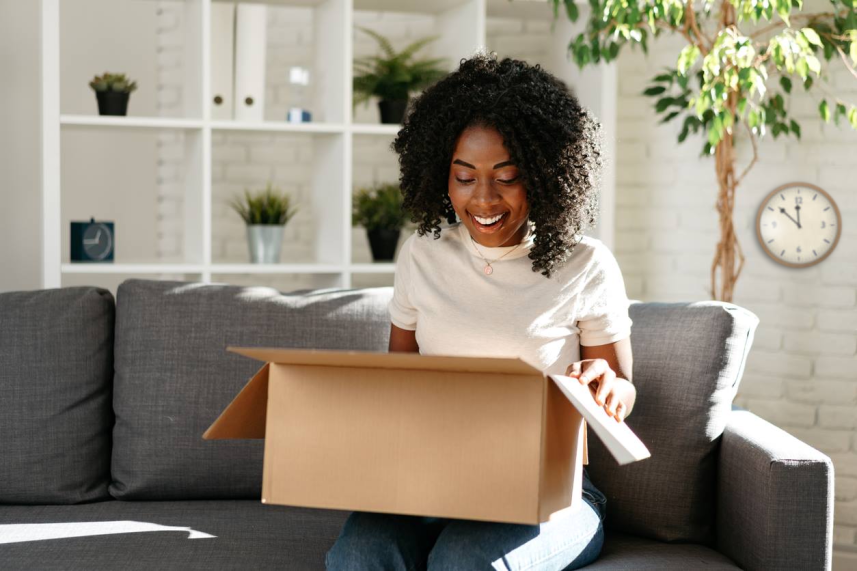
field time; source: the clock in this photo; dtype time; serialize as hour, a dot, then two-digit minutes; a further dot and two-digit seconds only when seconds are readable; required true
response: 11.52
